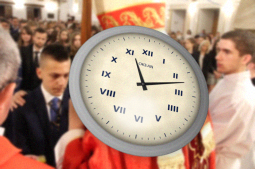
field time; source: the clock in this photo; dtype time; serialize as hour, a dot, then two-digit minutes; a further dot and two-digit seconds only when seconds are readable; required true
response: 11.12
